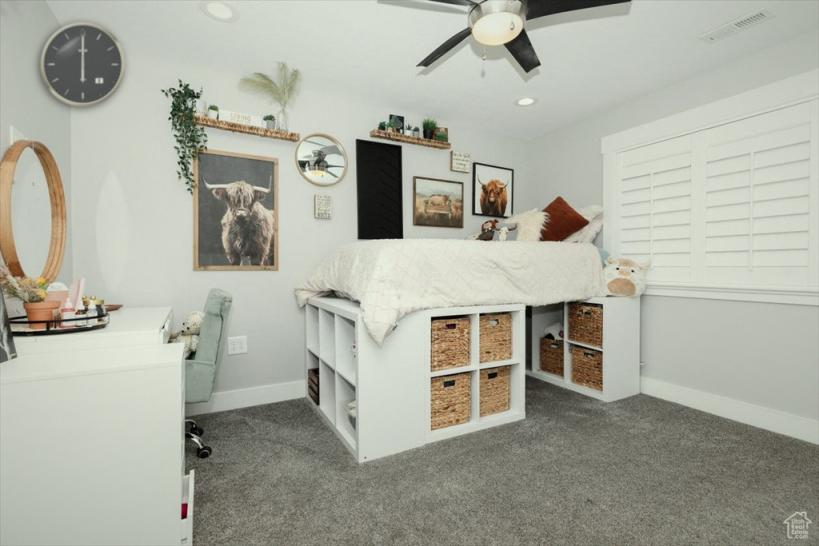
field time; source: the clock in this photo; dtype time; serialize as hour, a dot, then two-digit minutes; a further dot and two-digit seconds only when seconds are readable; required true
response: 6.00
